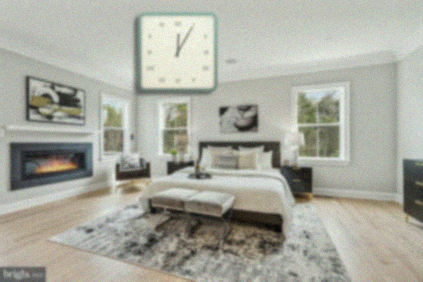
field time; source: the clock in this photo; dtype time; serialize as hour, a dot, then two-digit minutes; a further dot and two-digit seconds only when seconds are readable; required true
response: 12.05
